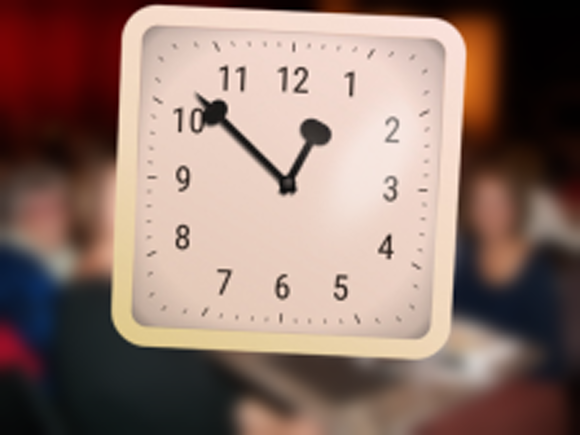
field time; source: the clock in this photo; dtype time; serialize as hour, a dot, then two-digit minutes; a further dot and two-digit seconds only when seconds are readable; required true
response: 12.52
